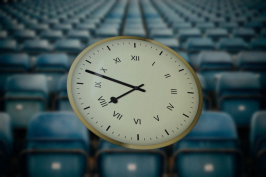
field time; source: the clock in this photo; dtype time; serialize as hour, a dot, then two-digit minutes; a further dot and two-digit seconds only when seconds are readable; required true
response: 7.48
